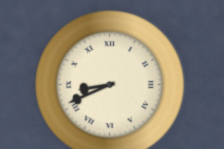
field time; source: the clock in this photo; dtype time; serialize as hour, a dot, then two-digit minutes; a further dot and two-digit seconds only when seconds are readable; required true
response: 8.41
